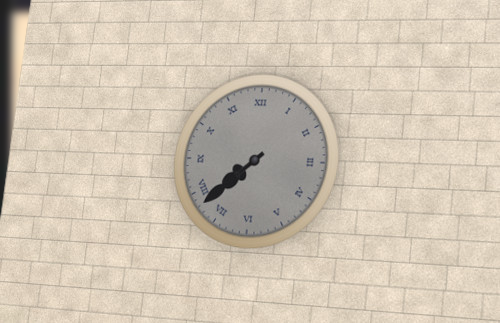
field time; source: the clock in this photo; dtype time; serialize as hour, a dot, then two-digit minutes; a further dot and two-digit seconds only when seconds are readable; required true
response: 7.38
